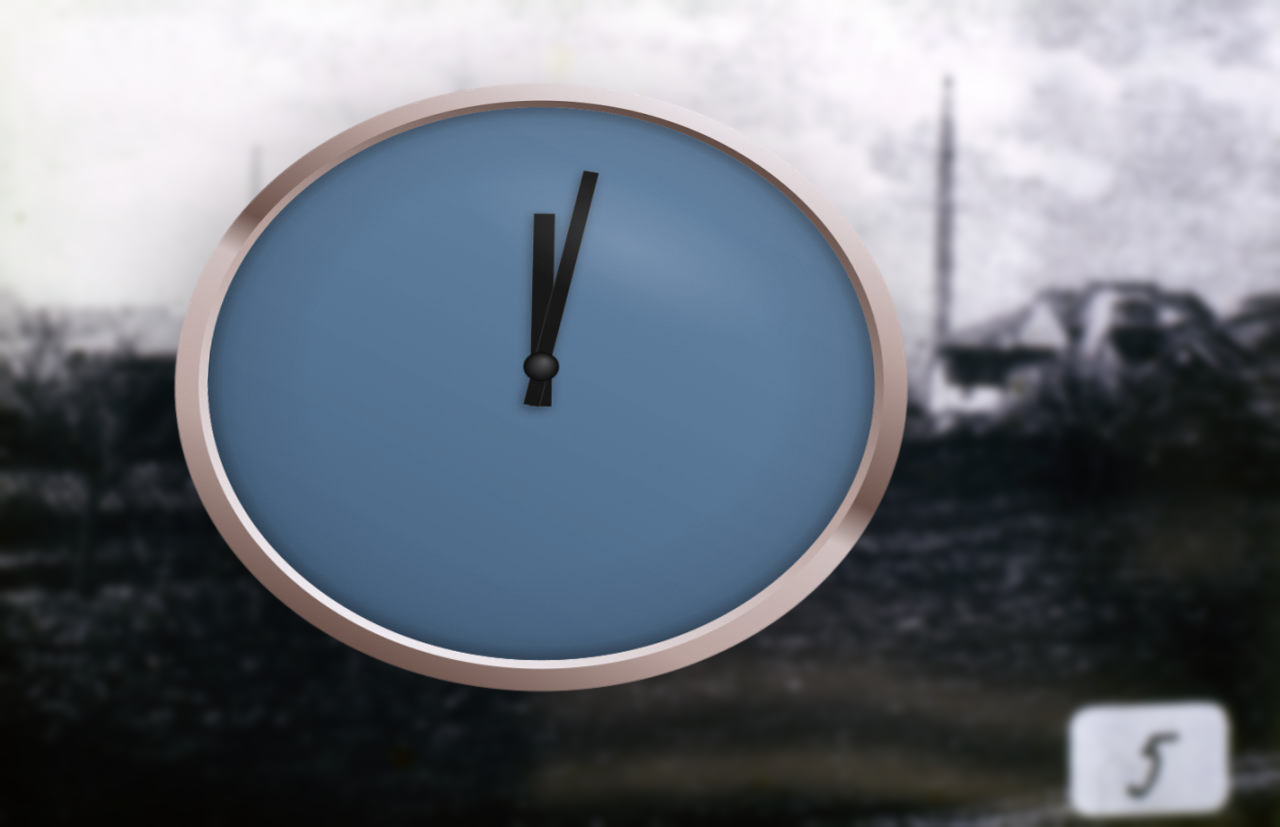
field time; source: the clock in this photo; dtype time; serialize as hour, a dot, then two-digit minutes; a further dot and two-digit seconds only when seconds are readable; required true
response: 12.02
